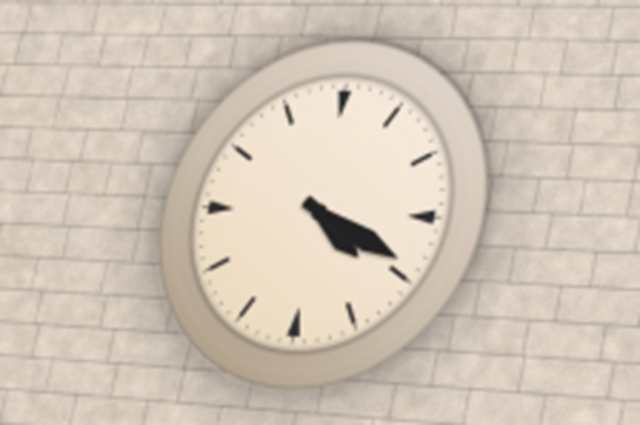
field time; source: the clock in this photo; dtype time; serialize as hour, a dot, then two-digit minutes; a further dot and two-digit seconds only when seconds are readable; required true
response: 4.19
